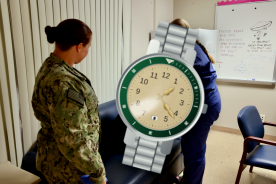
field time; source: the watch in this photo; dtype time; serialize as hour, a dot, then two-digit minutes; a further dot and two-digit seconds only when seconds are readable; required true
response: 1.22
